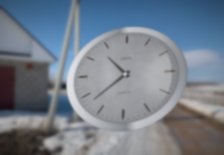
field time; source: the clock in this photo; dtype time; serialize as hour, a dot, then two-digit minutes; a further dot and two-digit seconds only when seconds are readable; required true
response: 10.38
